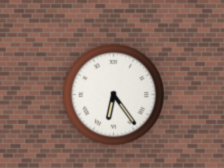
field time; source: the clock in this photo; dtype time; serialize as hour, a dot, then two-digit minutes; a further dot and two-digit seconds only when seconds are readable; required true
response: 6.24
